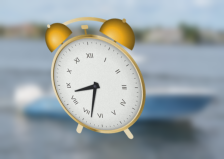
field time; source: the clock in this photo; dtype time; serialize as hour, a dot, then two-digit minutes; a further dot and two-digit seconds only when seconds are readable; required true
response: 8.33
